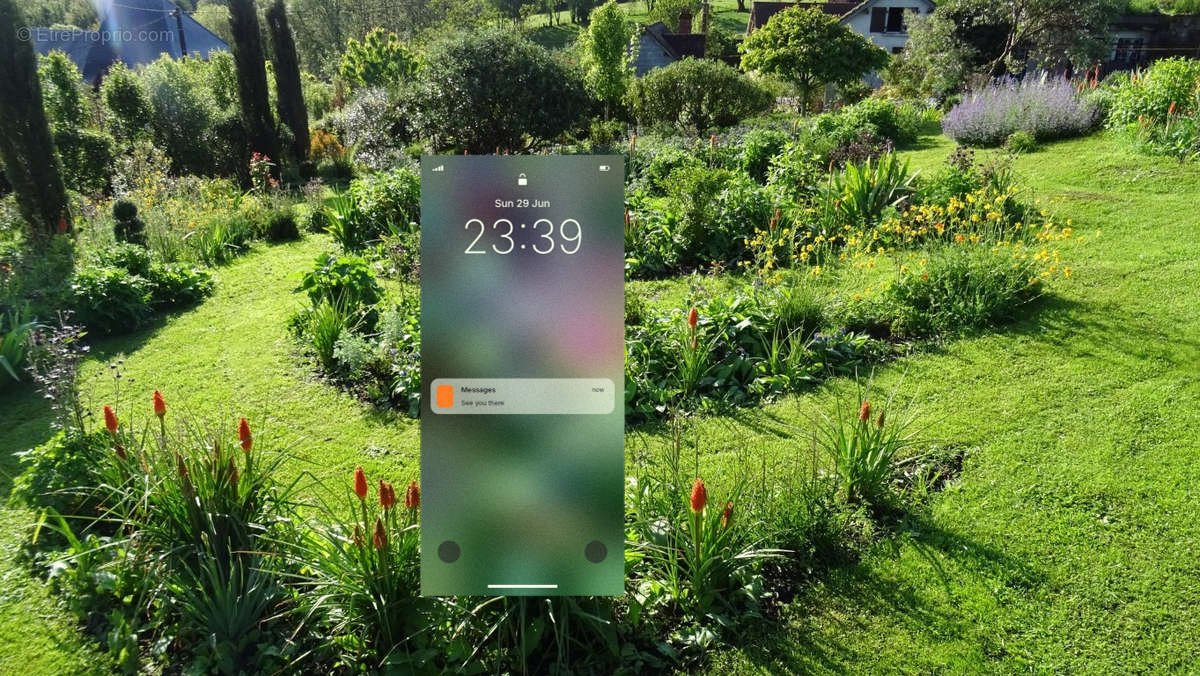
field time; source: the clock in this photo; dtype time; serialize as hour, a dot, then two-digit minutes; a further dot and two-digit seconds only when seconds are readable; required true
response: 23.39
